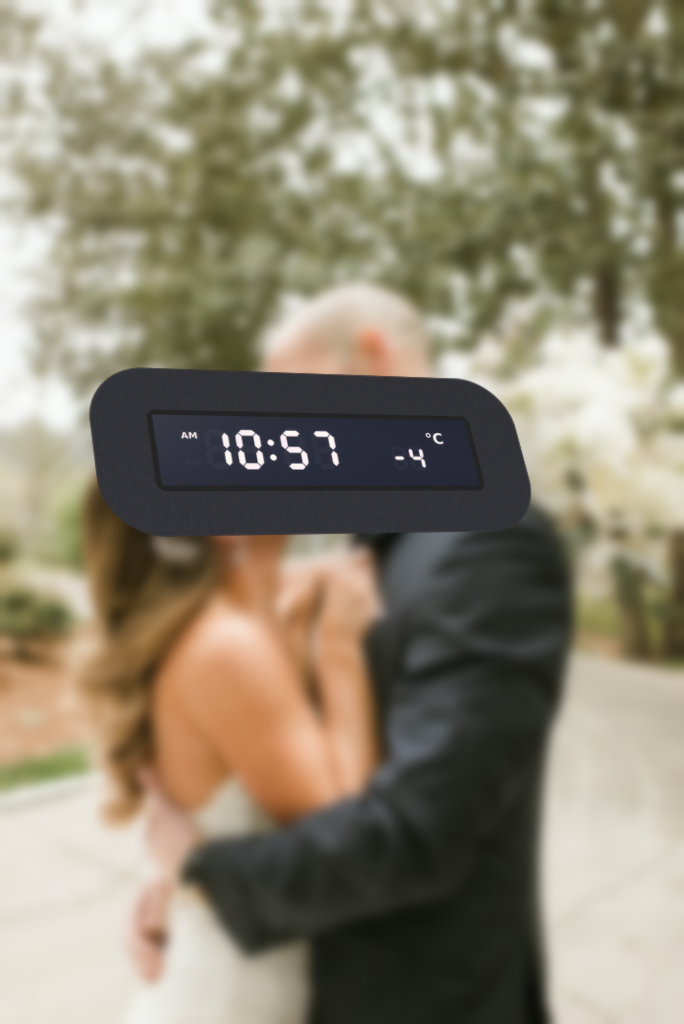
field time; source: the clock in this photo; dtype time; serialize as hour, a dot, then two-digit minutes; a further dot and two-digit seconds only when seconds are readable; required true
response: 10.57
